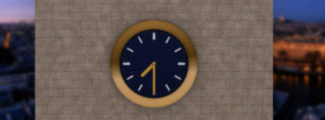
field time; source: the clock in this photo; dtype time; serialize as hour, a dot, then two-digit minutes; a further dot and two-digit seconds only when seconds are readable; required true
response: 7.30
